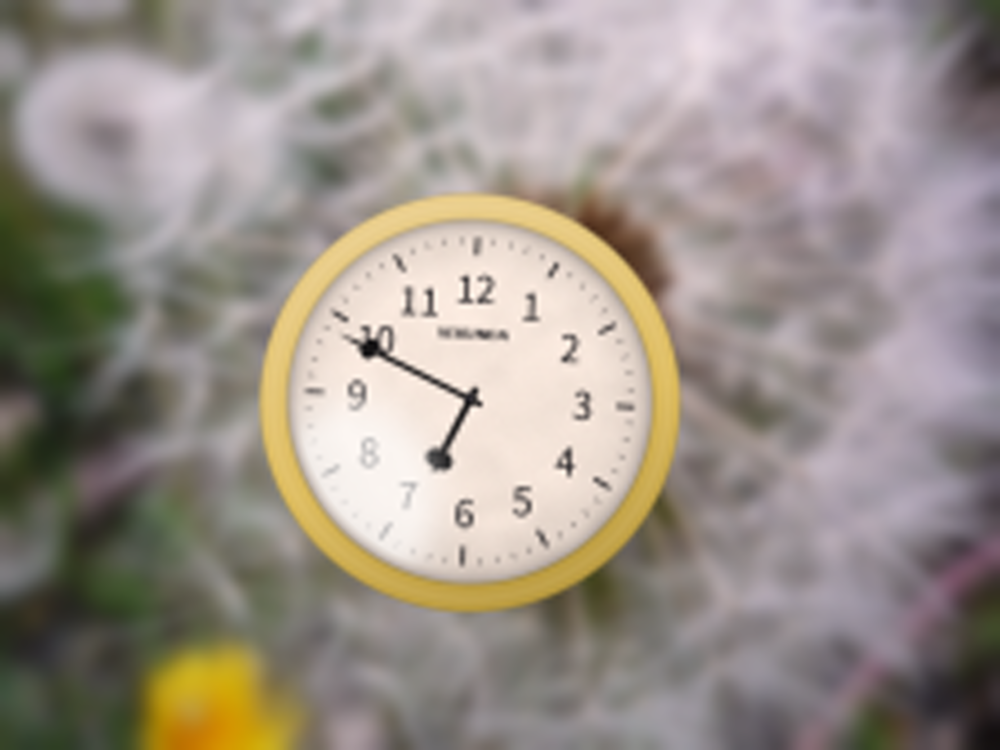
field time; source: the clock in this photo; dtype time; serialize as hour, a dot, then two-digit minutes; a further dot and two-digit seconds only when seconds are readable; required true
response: 6.49
